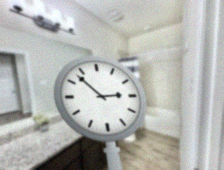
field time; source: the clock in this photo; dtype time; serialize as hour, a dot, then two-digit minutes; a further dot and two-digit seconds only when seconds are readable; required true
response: 2.53
